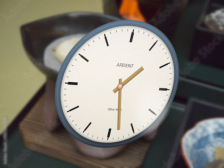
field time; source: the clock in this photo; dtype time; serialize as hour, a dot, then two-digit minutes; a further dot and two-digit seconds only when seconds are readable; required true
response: 1.28
